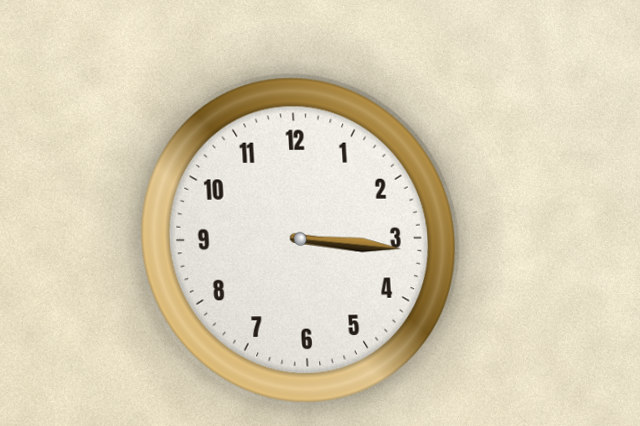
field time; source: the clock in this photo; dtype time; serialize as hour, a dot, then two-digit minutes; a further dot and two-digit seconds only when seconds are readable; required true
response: 3.16
